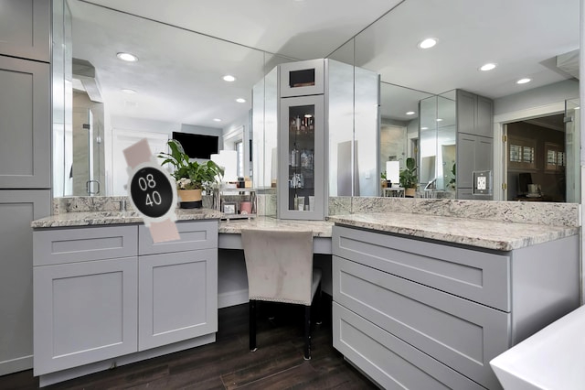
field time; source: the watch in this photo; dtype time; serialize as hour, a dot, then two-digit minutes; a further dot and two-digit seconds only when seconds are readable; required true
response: 8.40
